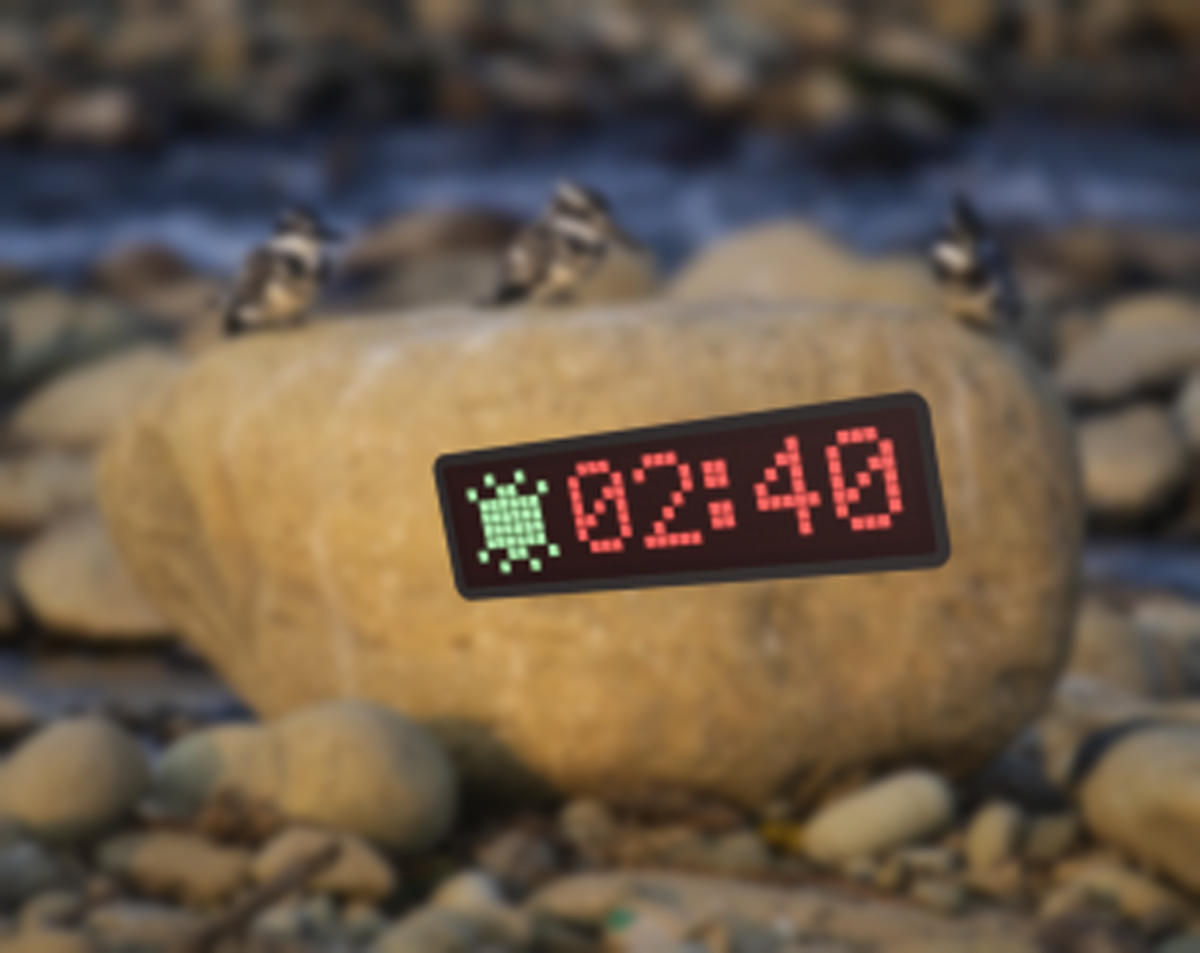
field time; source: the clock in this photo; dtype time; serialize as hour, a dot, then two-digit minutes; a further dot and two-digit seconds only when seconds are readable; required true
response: 2.40
